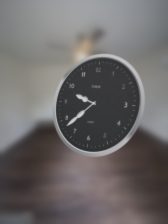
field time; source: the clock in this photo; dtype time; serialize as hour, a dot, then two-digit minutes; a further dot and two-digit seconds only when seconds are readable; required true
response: 9.38
